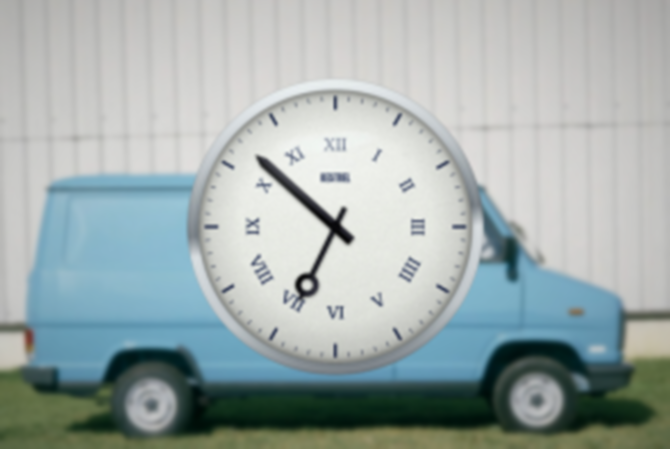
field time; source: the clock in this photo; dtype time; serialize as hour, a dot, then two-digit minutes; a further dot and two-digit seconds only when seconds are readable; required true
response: 6.52
